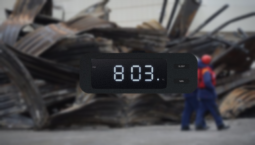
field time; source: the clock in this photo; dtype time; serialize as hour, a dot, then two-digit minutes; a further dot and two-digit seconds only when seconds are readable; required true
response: 8.03
